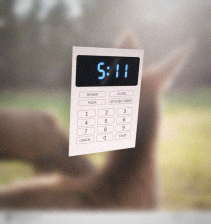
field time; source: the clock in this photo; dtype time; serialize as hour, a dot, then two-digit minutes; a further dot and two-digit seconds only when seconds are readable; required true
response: 5.11
